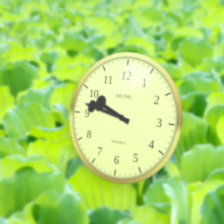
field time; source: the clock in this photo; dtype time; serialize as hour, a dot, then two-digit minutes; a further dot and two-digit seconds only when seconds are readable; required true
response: 9.47
